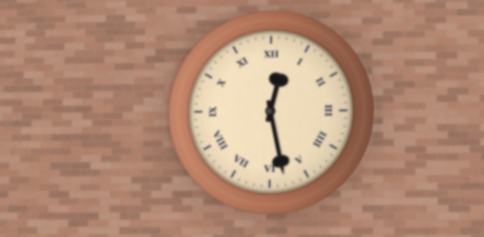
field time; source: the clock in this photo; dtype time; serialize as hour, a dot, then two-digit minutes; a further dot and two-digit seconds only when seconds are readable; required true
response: 12.28
